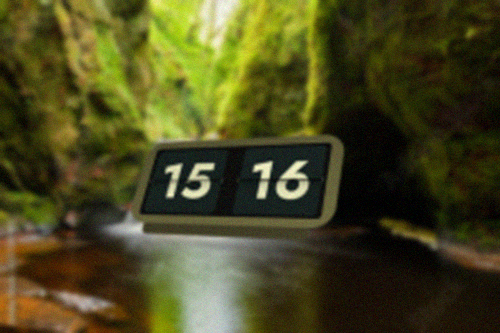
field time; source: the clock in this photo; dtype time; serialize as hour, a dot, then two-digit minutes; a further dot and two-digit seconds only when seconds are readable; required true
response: 15.16
